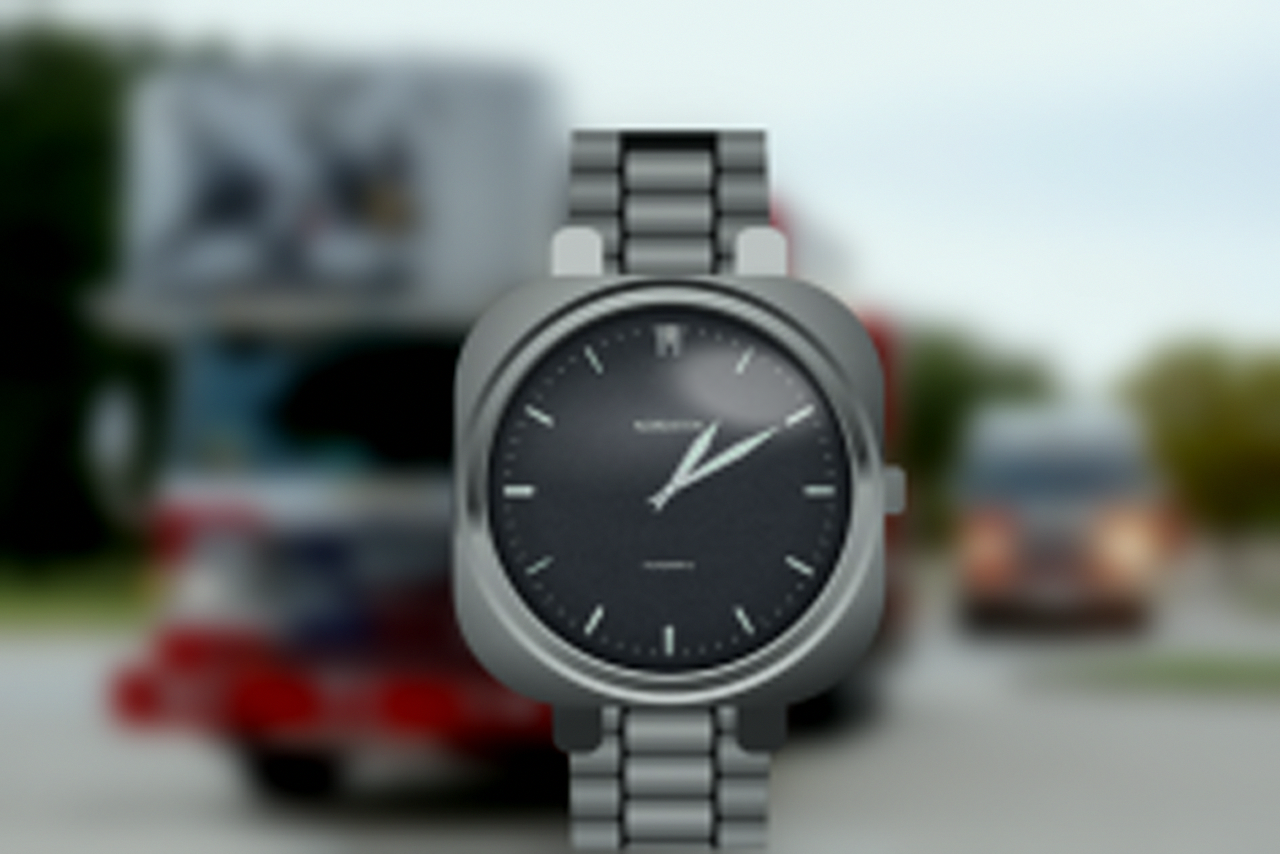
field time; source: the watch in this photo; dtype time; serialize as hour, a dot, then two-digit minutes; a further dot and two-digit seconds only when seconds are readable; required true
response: 1.10
